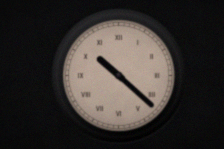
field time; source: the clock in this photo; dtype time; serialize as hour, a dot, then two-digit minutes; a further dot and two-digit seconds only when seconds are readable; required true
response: 10.22
